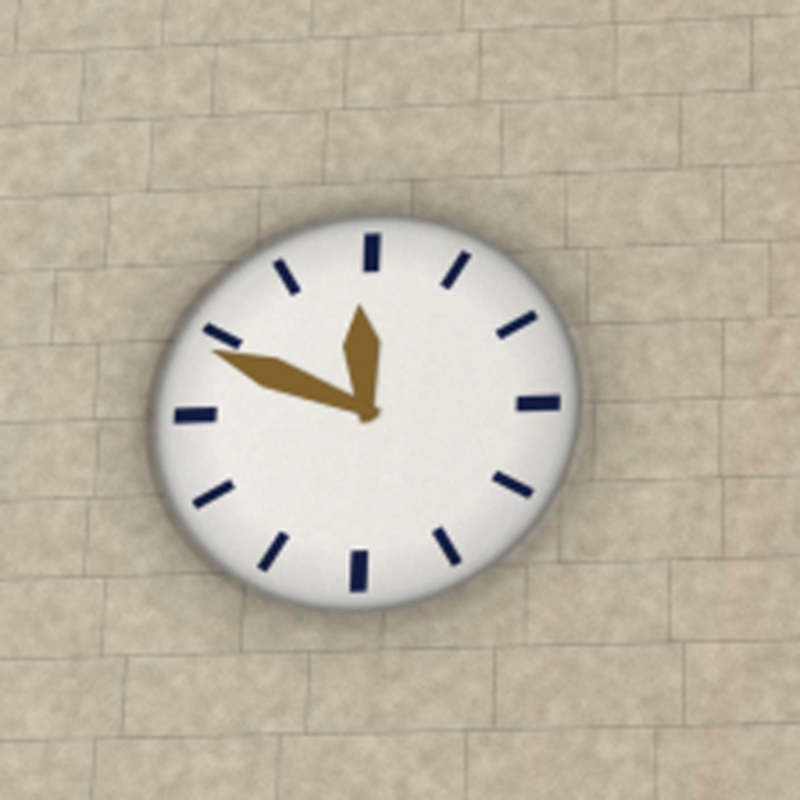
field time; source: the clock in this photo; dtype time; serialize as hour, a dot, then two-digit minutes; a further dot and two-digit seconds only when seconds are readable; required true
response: 11.49
